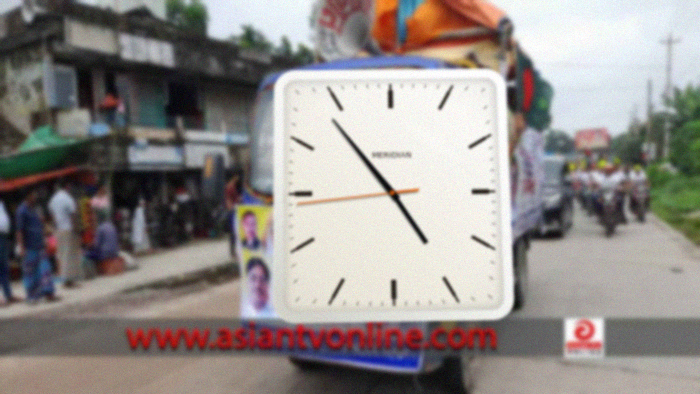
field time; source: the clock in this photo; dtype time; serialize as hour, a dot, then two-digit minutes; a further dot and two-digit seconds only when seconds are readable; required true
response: 4.53.44
